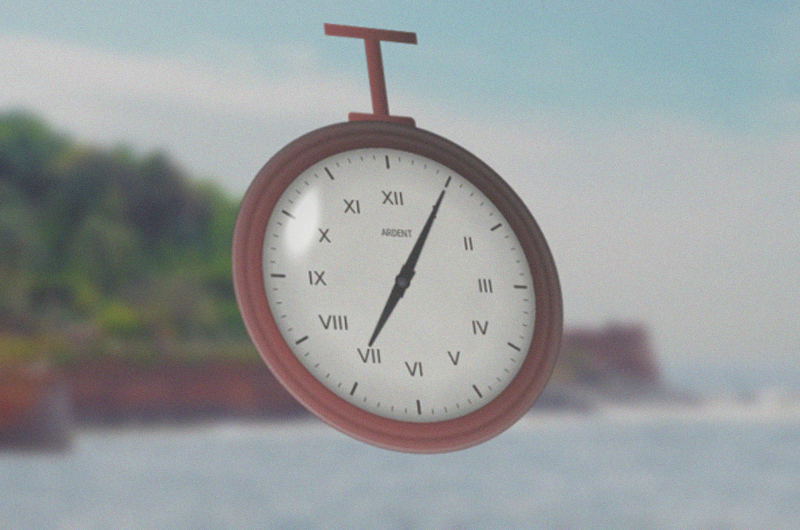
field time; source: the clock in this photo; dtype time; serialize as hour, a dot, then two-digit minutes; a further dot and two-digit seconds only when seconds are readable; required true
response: 7.05
